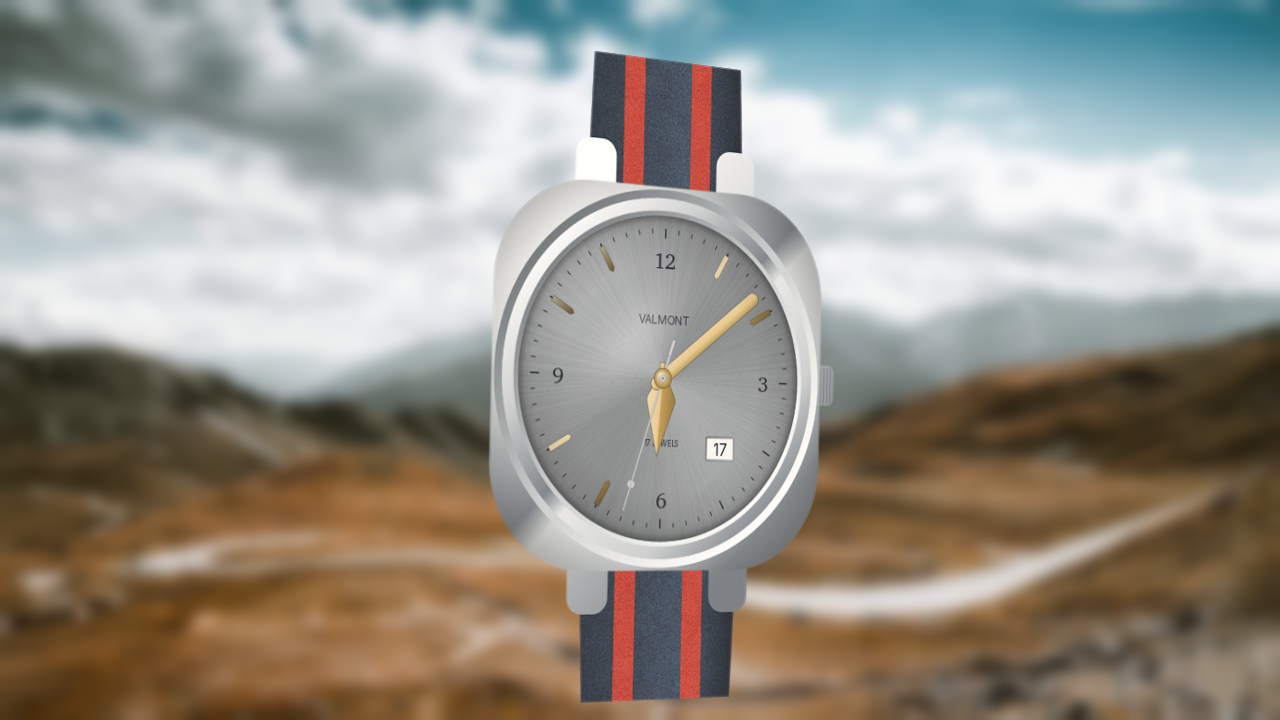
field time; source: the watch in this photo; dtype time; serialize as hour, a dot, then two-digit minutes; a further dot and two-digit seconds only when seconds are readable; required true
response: 6.08.33
